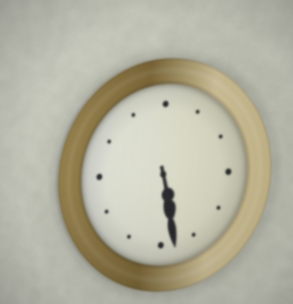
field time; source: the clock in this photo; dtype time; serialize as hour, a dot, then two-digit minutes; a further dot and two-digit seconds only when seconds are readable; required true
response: 5.28
